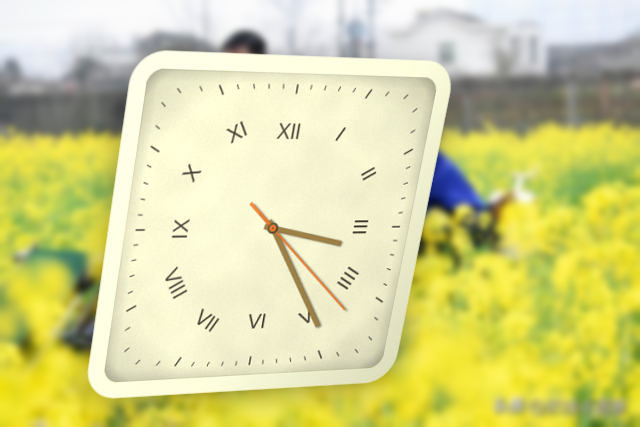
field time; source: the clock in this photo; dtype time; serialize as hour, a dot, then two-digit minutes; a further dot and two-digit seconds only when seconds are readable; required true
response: 3.24.22
